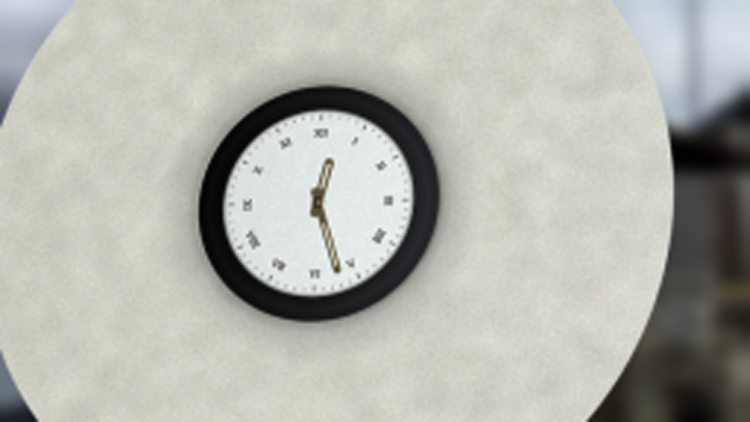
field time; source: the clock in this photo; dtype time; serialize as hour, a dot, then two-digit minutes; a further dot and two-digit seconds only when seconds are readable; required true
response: 12.27
